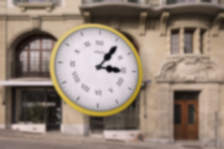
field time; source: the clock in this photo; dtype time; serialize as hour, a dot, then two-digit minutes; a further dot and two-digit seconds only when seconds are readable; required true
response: 3.06
